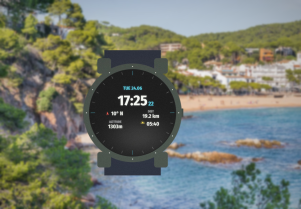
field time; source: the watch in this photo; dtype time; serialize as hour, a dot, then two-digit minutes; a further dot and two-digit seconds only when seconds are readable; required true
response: 17.25
